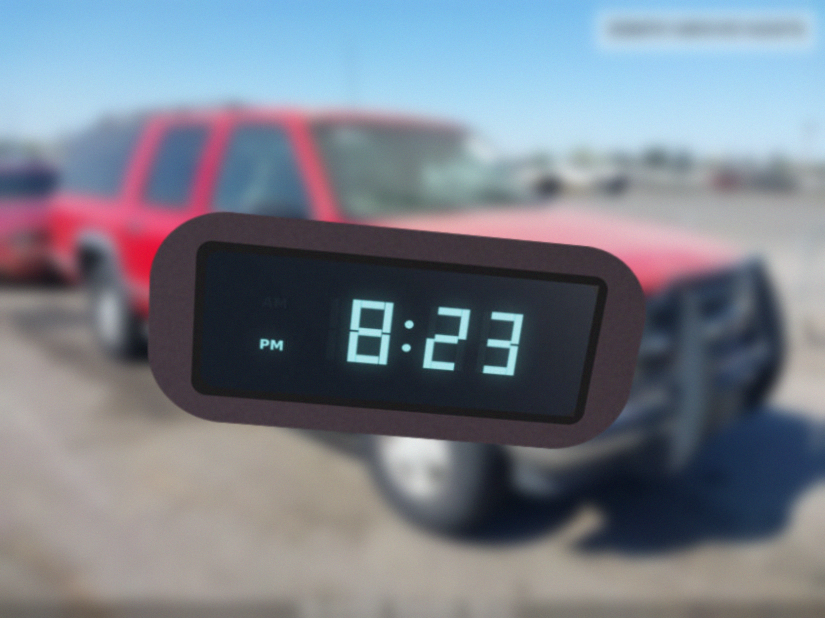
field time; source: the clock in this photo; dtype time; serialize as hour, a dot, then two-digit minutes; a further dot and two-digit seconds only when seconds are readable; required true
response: 8.23
